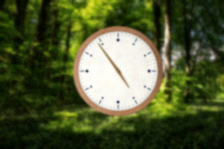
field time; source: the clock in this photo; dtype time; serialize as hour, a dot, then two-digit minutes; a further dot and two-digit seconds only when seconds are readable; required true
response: 4.54
